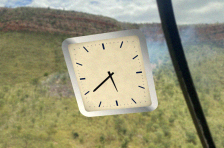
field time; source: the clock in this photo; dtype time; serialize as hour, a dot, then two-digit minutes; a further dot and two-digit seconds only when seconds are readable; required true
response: 5.39
